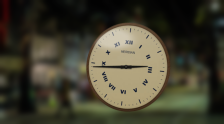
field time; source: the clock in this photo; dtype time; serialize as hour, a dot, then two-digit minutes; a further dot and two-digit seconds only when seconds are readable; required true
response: 2.44
